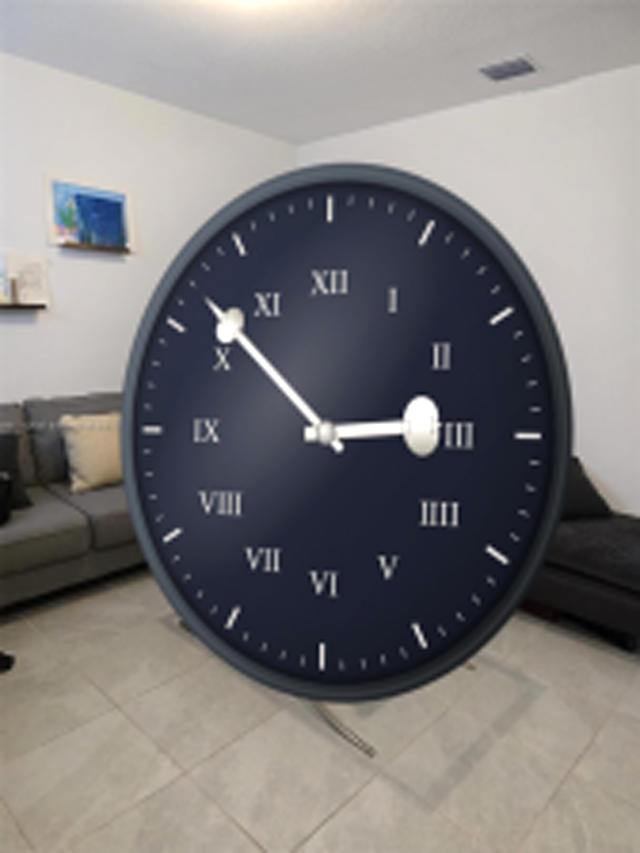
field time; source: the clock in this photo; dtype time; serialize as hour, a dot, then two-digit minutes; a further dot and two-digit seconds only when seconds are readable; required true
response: 2.52
